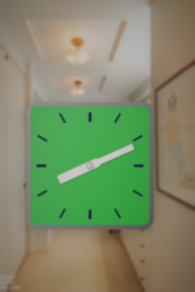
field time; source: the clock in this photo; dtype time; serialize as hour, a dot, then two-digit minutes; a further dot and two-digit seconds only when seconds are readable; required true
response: 8.11
